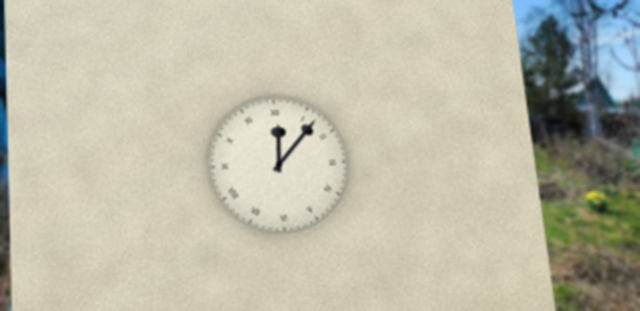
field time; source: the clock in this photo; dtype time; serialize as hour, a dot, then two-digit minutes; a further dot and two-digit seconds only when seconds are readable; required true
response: 12.07
